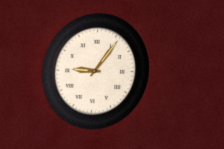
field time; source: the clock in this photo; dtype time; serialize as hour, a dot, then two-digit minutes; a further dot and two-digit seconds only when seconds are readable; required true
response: 9.06
